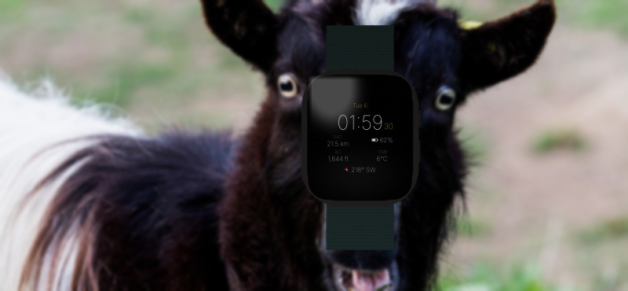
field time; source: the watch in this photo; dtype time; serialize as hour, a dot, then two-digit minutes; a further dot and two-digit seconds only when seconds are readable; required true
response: 1.59.30
